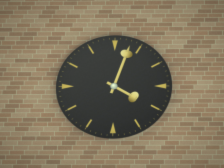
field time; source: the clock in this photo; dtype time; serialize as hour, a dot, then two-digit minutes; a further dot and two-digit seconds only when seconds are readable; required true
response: 4.03
